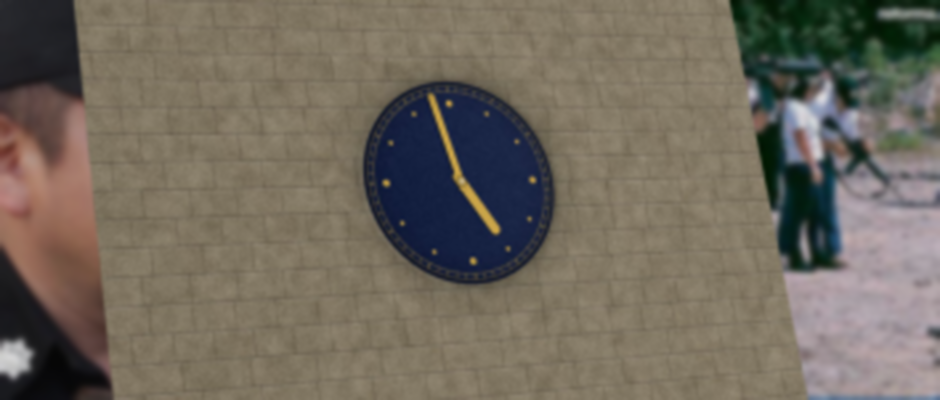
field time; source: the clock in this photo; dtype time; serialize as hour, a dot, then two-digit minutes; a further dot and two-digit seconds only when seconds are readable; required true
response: 4.58
